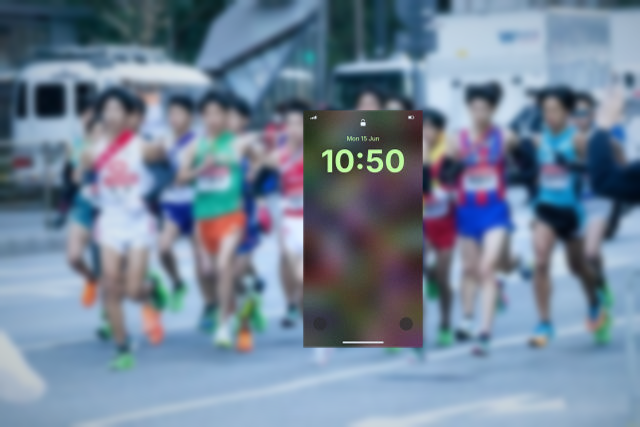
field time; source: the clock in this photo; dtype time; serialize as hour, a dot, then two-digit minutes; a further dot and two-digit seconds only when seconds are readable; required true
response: 10.50
